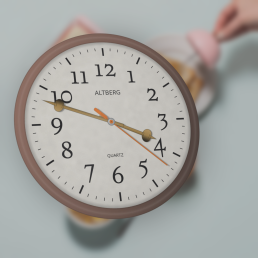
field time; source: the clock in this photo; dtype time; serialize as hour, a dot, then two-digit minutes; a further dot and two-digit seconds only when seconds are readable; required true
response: 3.48.22
